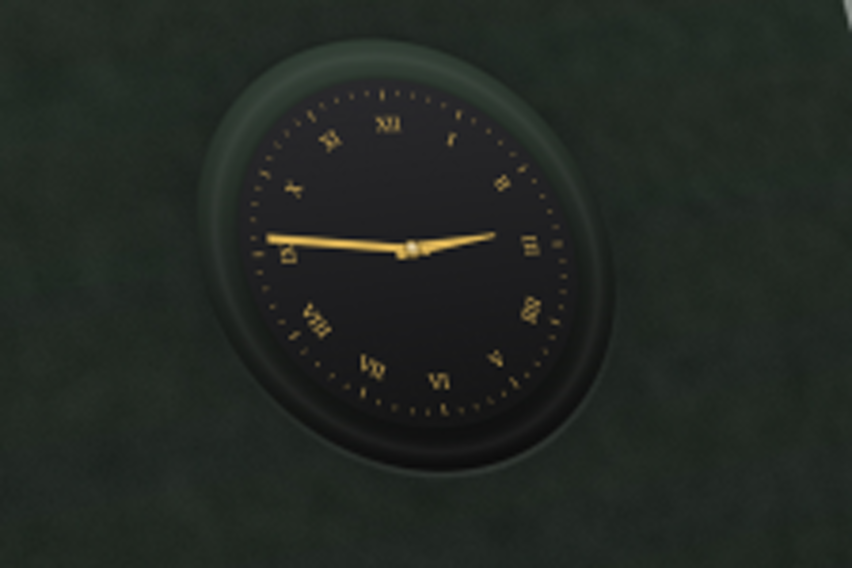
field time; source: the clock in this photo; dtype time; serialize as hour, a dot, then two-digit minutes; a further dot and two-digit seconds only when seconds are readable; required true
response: 2.46
